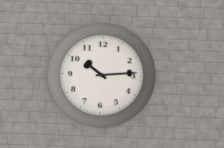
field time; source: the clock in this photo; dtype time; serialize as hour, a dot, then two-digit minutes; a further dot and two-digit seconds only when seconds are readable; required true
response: 10.14
